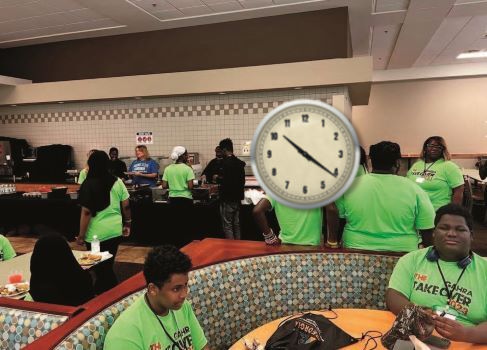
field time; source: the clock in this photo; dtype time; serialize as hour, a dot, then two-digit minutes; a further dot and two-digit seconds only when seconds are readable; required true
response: 10.21
